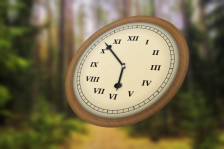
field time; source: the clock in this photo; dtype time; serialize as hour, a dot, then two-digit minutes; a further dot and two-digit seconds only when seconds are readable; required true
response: 5.52
